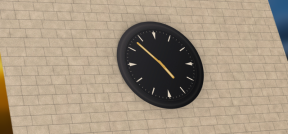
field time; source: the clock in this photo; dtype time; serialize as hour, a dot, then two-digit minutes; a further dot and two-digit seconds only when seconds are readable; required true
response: 4.53
